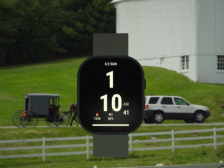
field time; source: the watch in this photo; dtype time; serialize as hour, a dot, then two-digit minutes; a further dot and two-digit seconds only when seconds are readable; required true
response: 1.10
